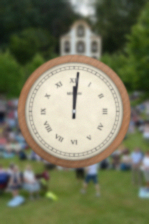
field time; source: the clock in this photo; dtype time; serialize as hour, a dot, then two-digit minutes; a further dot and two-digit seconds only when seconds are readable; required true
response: 12.01
